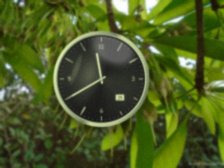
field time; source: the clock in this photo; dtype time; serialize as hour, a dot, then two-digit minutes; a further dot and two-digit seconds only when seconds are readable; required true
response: 11.40
